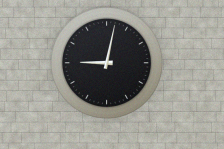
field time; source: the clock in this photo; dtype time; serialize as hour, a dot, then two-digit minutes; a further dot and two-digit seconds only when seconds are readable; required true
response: 9.02
